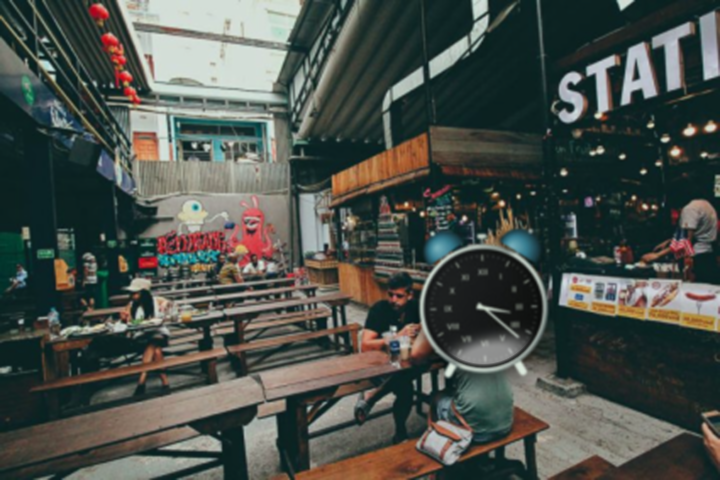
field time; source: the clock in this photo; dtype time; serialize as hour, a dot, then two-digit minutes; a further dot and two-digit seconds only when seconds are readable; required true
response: 3.22
